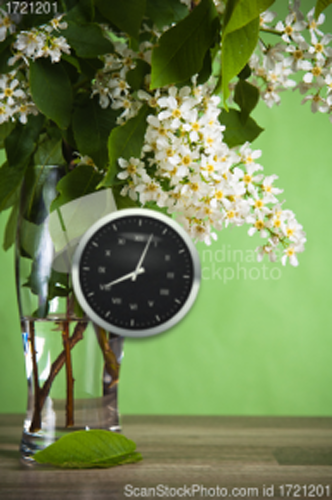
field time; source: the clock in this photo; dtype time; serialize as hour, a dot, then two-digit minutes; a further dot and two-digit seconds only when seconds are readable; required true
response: 8.03
